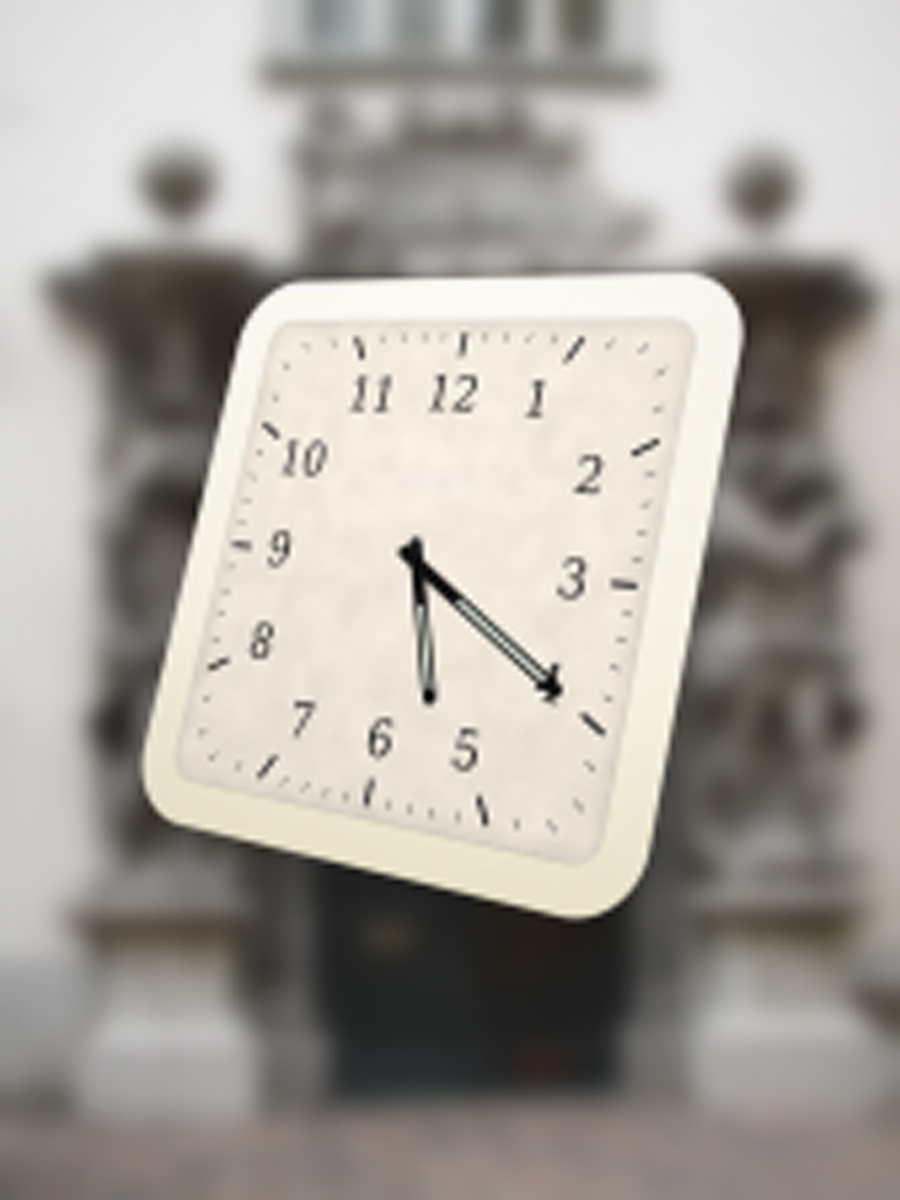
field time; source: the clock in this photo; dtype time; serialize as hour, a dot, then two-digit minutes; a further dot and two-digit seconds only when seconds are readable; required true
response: 5.20
